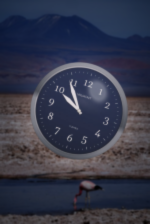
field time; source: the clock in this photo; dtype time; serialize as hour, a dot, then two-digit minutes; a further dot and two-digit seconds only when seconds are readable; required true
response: 9.54
